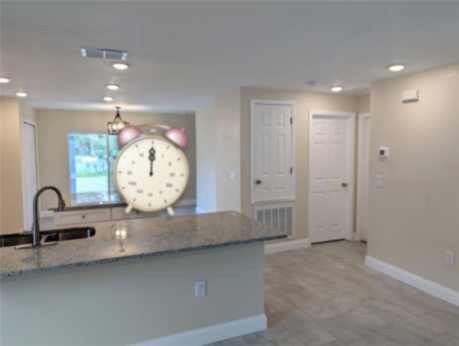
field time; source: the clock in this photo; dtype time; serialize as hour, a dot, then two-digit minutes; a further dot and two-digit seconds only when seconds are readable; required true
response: 12.00
